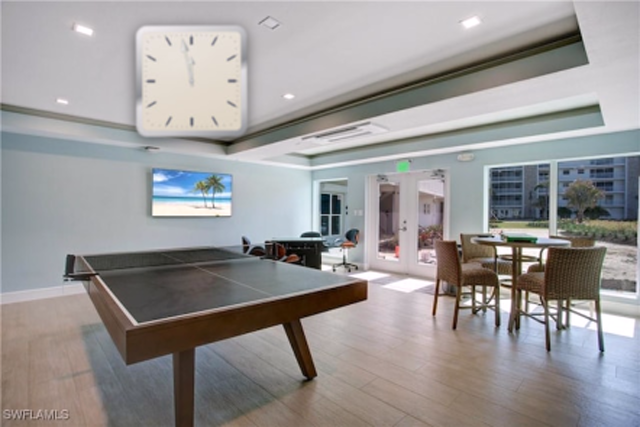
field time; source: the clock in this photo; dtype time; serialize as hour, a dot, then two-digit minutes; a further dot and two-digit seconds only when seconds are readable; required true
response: 11.58
